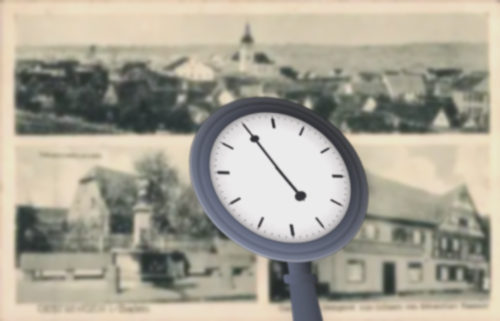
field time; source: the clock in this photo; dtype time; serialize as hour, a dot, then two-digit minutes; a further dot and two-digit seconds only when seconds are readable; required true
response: 4.55
